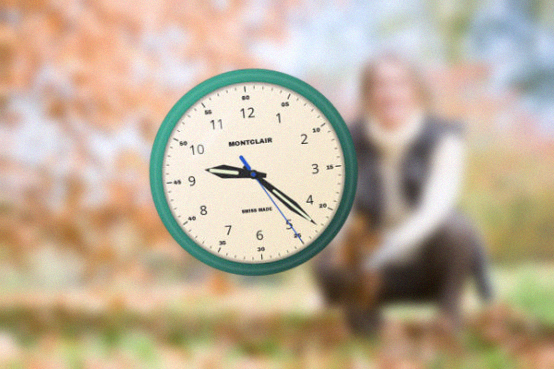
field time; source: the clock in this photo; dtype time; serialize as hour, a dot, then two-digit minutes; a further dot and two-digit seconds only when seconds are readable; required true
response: 9.22.25
